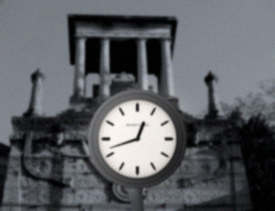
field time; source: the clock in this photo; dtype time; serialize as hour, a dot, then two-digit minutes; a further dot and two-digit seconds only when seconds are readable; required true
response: 12.42
